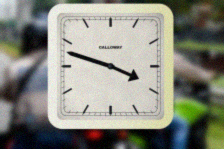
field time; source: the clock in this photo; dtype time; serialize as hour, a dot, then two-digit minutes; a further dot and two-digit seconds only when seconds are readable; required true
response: 3.48
